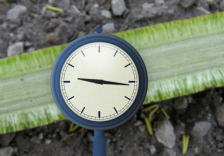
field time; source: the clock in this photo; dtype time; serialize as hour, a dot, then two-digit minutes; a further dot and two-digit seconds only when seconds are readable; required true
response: 9.16
